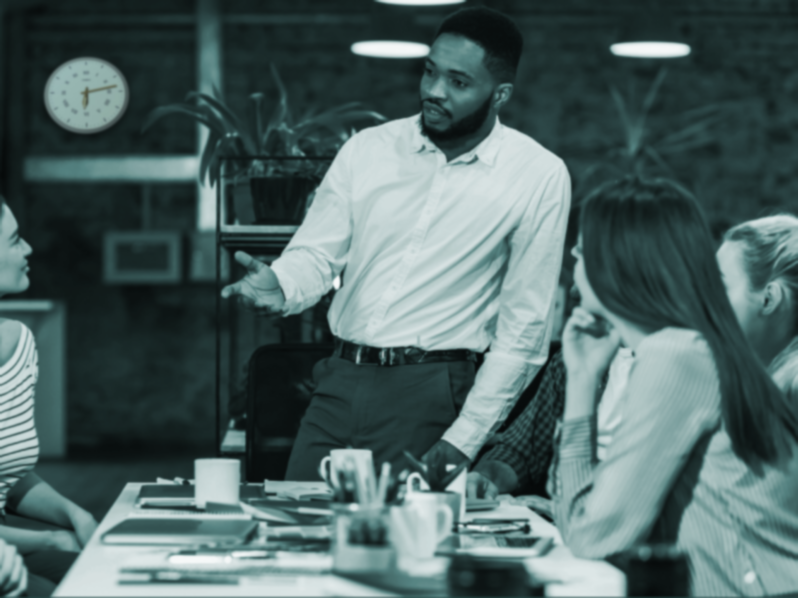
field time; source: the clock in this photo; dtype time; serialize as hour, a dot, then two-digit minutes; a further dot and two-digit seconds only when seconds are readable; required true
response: 6.13
